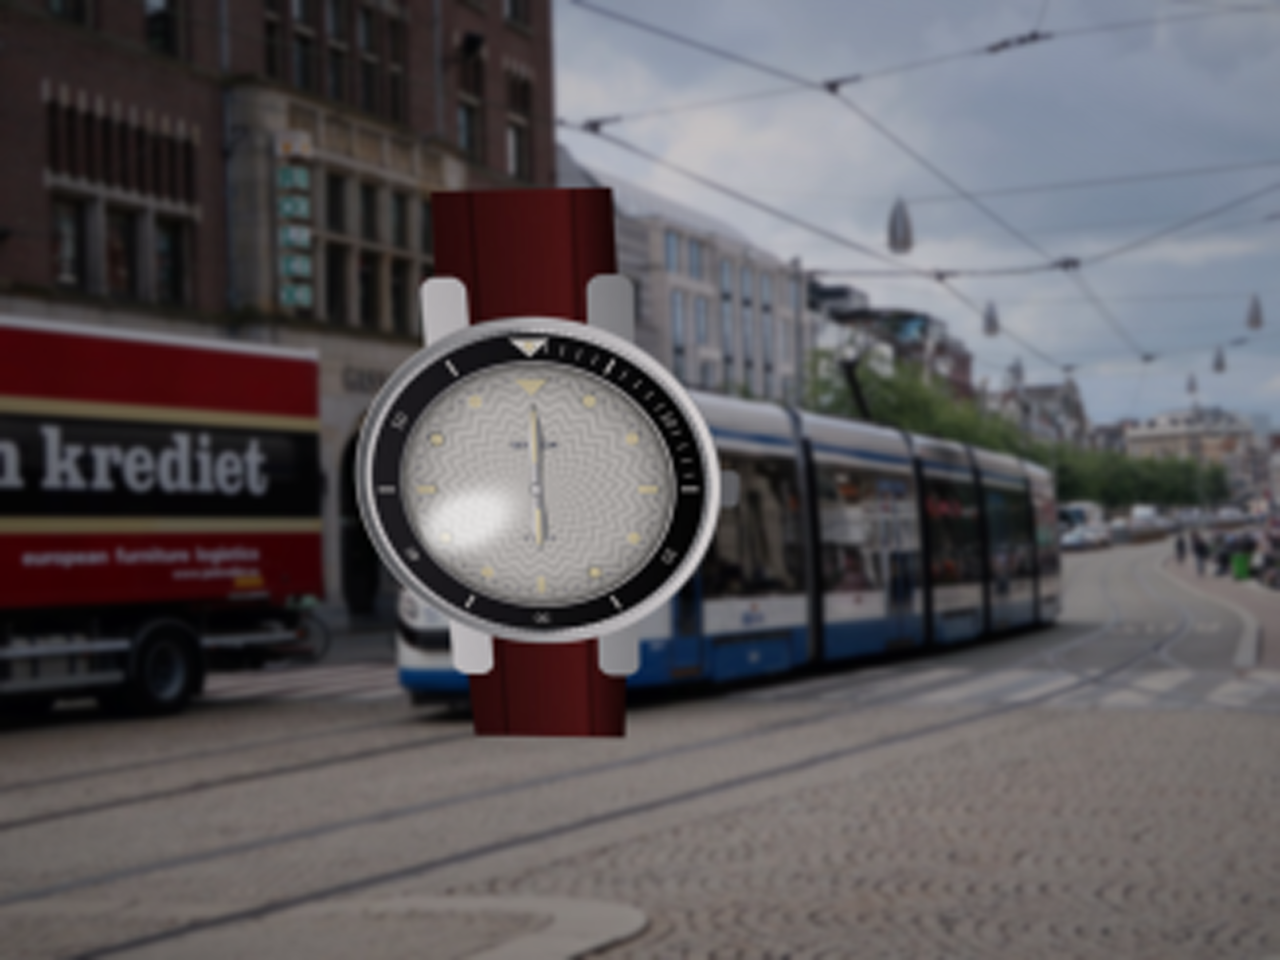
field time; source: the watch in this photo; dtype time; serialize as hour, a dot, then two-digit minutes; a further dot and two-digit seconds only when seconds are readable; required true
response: 6.00
